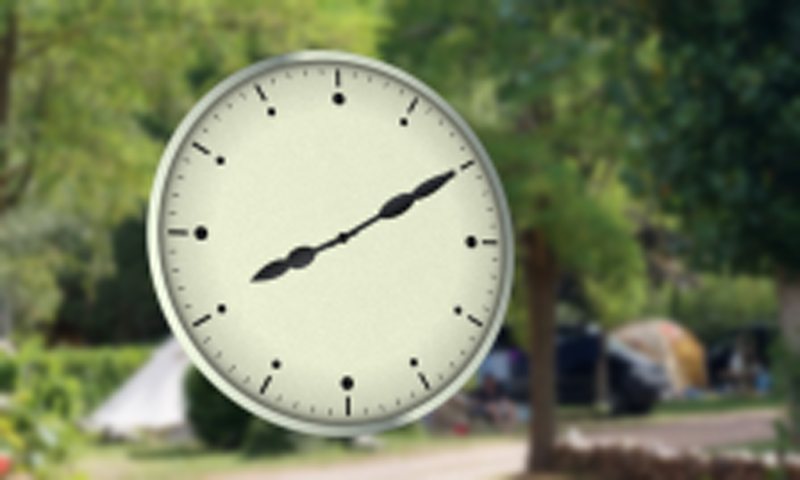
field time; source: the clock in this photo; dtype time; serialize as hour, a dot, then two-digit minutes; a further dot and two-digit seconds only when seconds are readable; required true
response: 8.10
